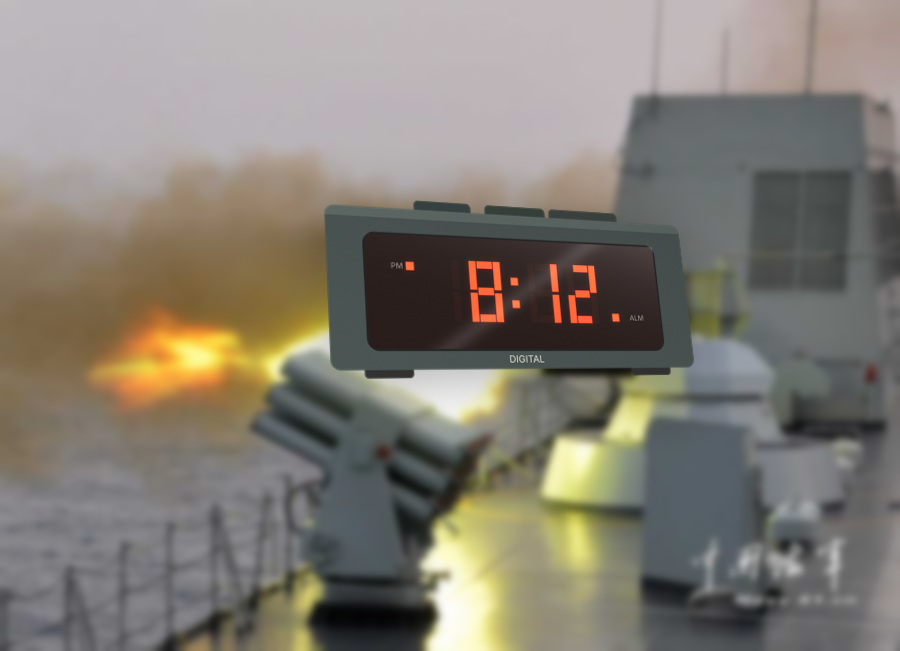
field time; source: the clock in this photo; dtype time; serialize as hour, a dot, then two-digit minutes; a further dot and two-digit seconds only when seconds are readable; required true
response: 8.12
